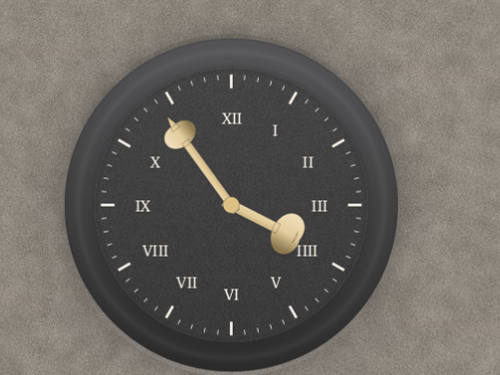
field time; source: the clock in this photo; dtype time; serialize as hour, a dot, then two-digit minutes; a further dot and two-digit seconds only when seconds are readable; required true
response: 3.54
